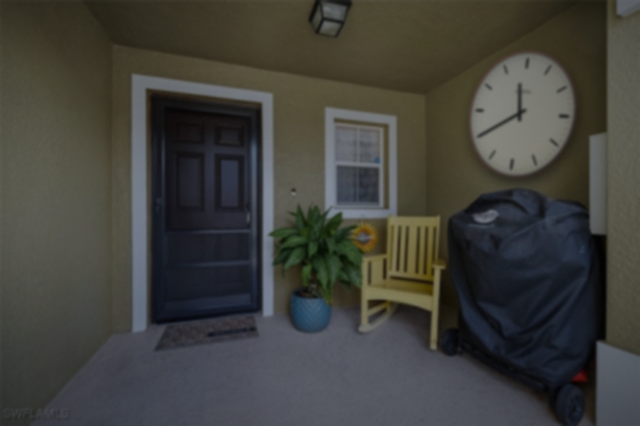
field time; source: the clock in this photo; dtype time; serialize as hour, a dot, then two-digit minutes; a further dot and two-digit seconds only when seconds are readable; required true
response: 11.40
